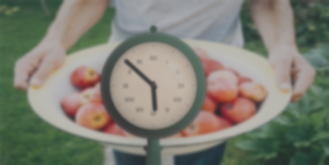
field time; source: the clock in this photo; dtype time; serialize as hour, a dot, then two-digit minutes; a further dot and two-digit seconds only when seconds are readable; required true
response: 5.52
